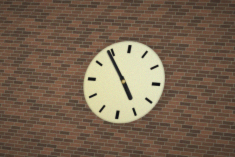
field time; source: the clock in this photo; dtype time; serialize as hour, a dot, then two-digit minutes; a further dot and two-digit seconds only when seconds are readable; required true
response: 4.54
